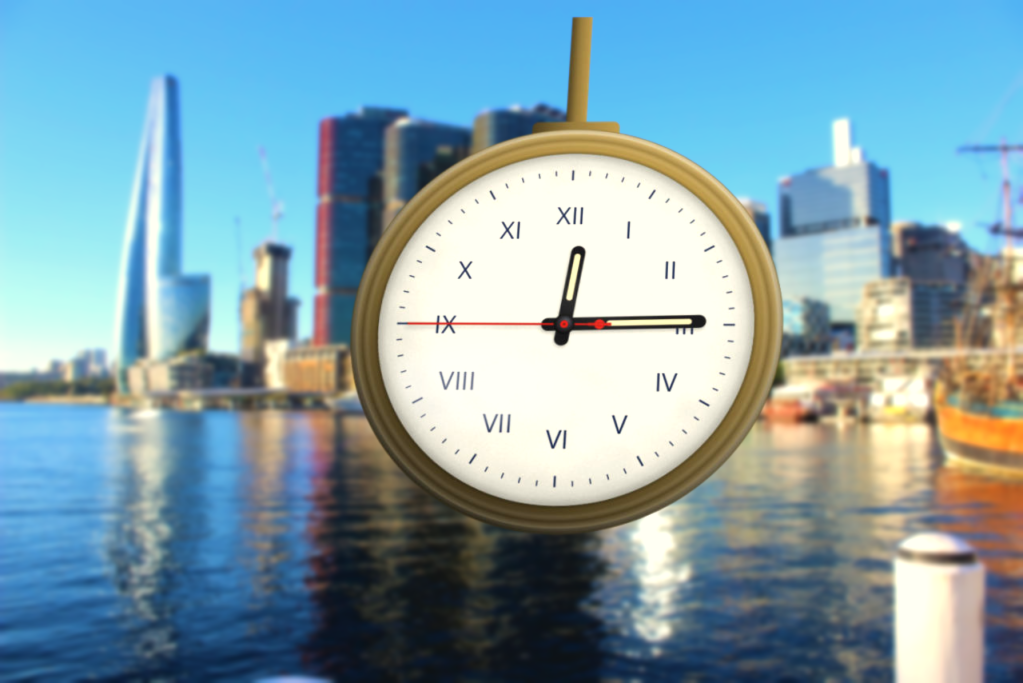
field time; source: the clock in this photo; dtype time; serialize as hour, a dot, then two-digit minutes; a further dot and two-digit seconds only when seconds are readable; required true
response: 12.14.45
